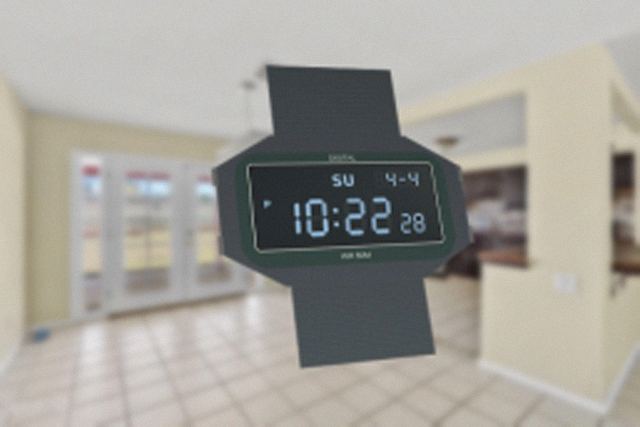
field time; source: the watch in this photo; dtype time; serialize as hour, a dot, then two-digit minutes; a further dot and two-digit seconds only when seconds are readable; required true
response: 10.22.28
